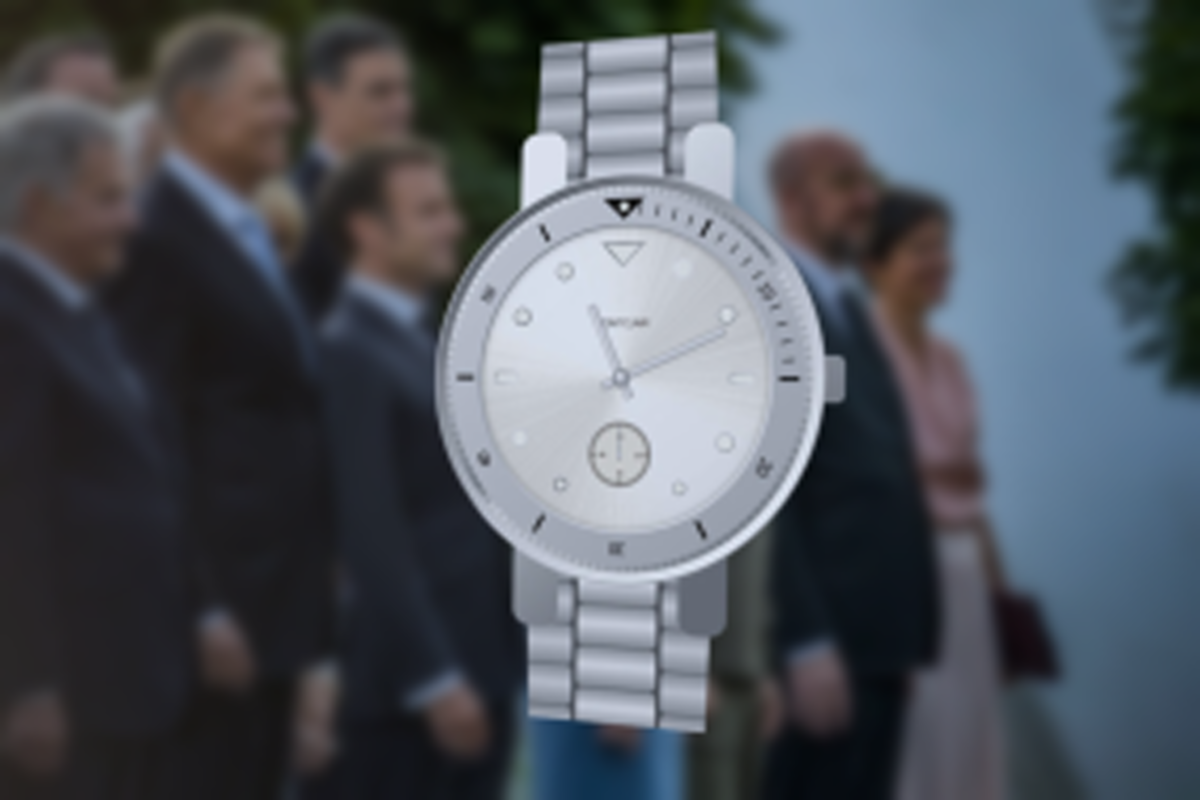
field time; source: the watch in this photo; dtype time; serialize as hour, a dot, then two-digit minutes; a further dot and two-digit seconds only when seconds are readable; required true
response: 11.11
